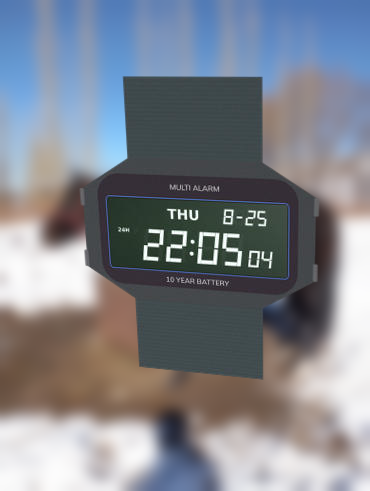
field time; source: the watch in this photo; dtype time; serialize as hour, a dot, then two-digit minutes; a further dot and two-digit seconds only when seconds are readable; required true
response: 22.05.04
